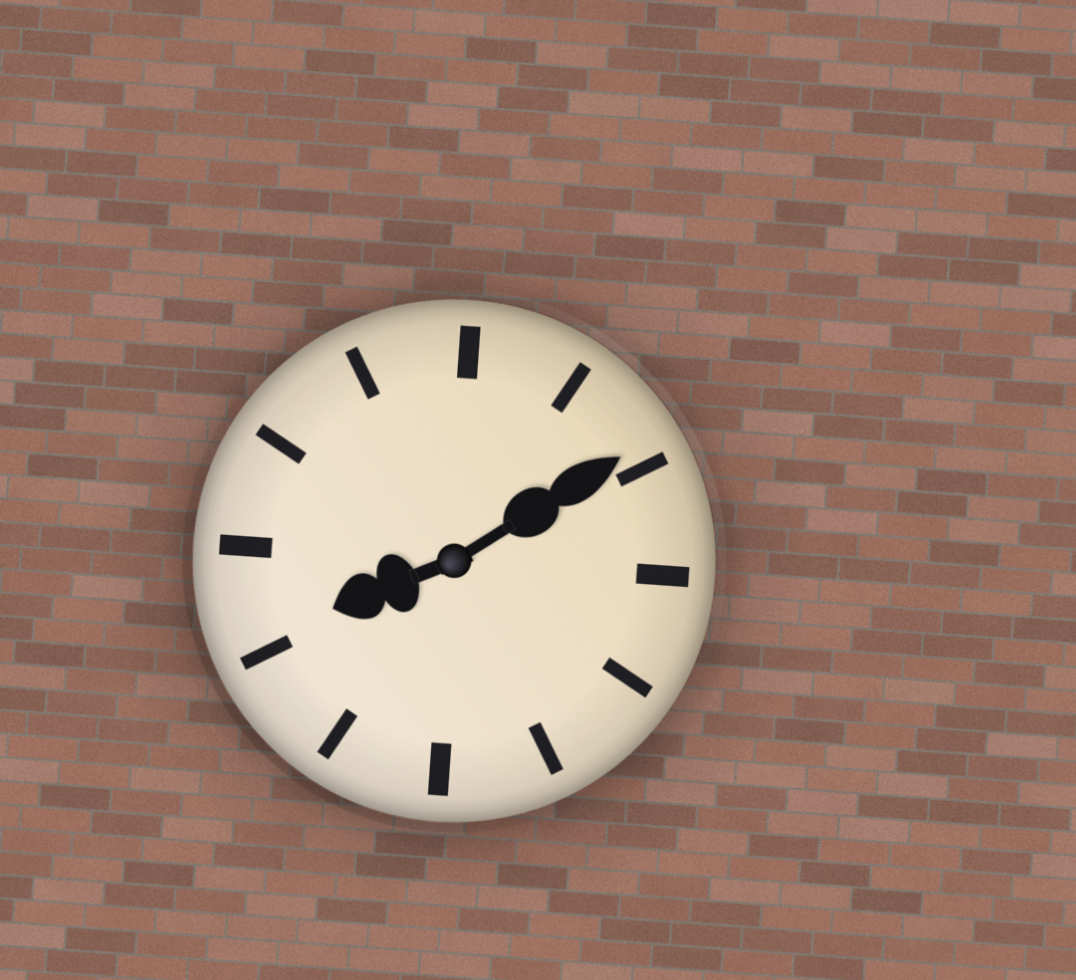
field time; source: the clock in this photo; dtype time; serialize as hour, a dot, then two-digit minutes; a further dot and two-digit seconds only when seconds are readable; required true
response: 8.09
